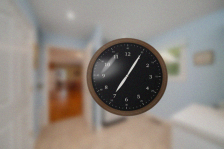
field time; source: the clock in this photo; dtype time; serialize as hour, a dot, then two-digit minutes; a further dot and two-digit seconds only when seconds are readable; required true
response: 7.05
